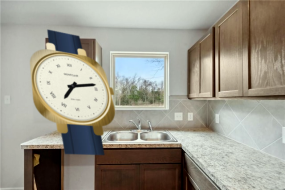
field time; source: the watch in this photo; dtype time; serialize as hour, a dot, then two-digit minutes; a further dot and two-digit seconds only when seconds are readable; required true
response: 7.13
